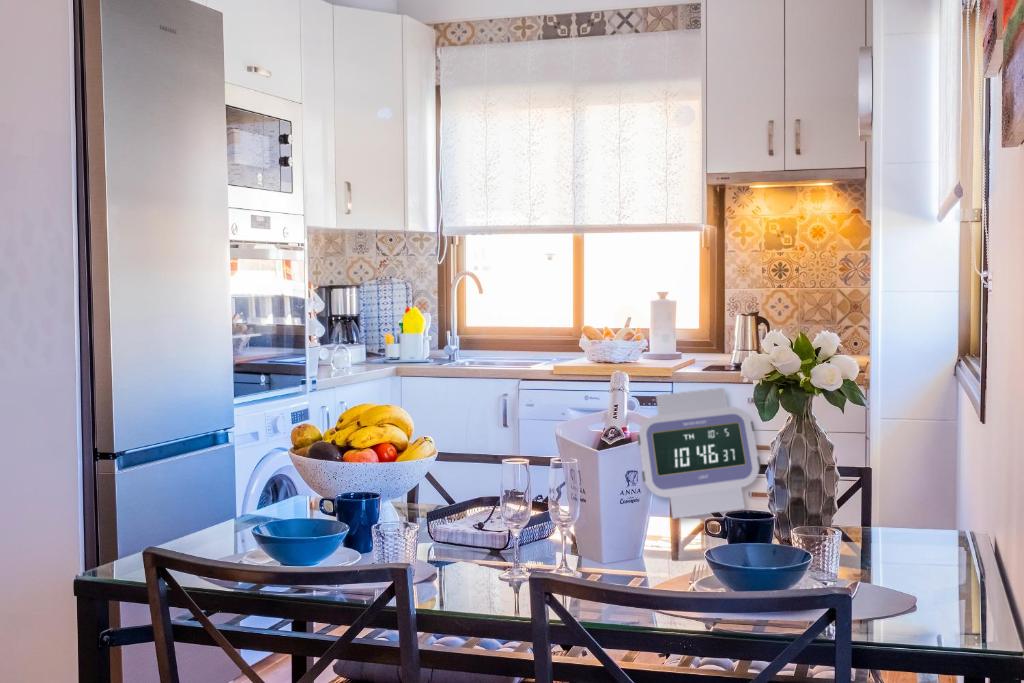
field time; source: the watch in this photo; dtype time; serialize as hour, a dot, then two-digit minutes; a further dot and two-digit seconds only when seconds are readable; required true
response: 10.46.37
